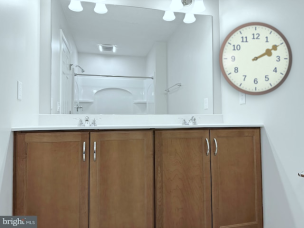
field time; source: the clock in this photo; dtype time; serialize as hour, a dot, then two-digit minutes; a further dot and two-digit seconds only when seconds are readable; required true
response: 2.10
